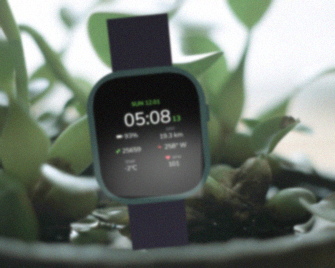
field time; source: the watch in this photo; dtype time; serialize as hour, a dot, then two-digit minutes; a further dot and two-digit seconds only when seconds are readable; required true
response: 5.08
